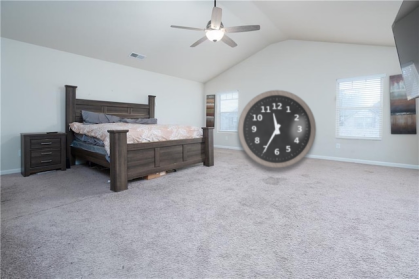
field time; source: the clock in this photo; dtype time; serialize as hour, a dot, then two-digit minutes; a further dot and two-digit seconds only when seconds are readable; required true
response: 11.35
